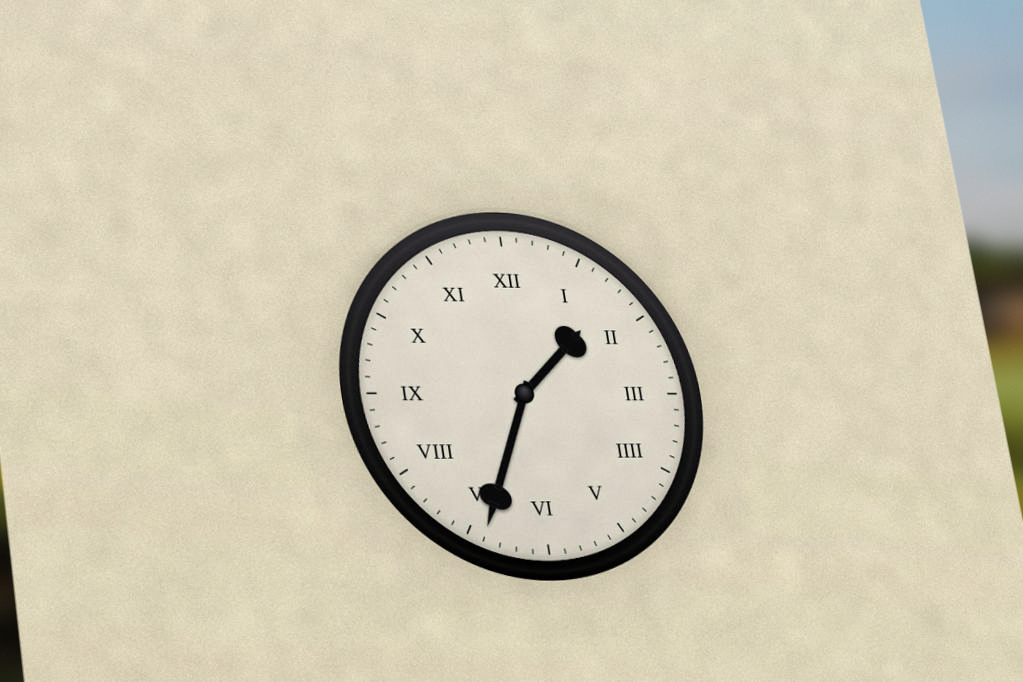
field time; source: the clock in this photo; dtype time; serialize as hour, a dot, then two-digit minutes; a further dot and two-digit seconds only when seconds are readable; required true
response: 1.34
